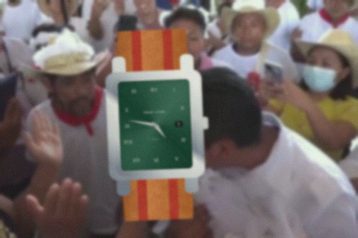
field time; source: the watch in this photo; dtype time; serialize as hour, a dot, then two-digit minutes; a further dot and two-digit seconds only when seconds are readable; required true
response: 4.47
